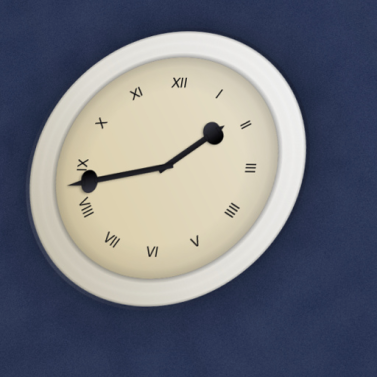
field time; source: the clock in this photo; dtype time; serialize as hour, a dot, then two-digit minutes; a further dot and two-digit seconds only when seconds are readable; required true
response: 1.43
